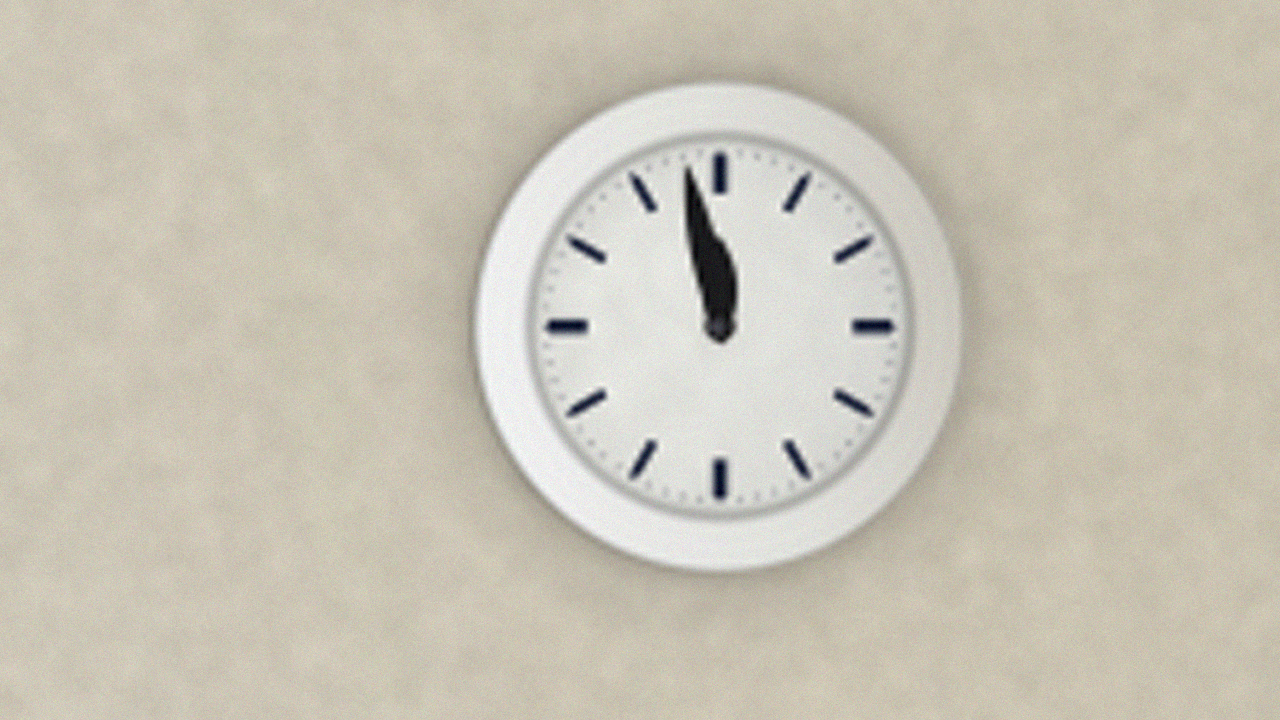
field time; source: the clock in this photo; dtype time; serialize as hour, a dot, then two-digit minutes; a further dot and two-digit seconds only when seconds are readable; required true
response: 11.58
